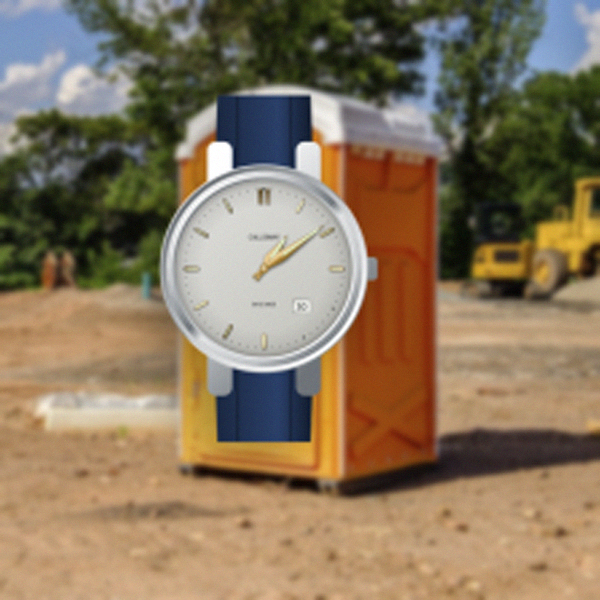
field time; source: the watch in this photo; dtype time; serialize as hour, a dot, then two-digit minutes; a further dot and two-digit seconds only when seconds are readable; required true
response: 1.09
